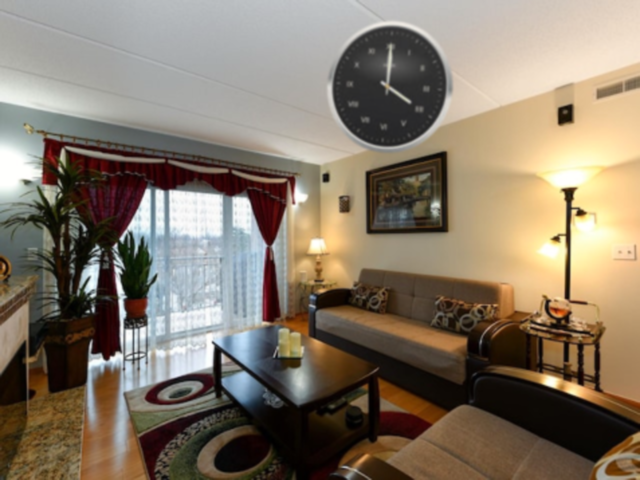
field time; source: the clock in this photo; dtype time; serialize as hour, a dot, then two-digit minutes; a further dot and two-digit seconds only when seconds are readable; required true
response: 4.00
